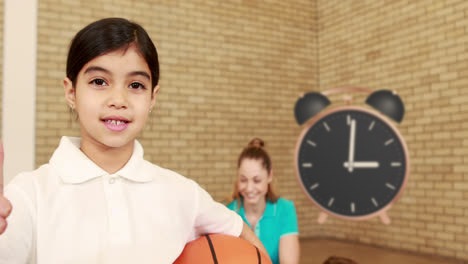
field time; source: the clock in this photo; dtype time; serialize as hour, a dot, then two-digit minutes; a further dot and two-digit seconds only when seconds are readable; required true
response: 3.01
